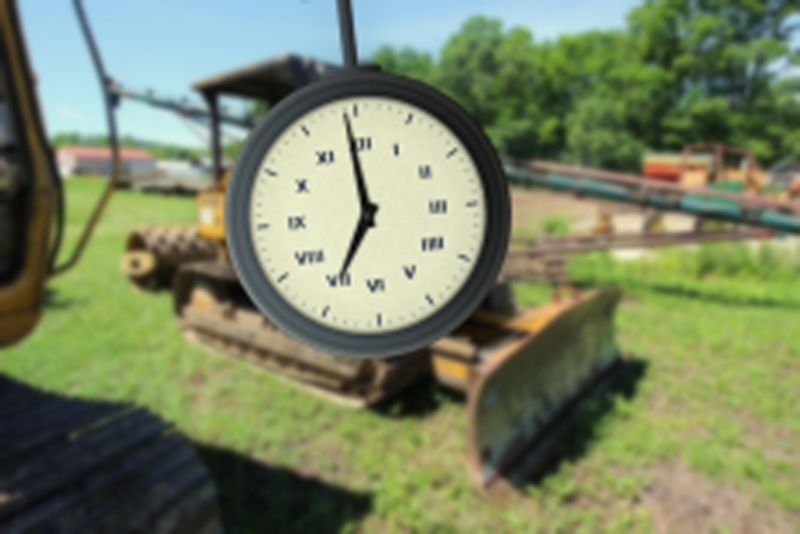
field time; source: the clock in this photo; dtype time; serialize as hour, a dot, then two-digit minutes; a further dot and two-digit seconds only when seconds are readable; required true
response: 6.59
